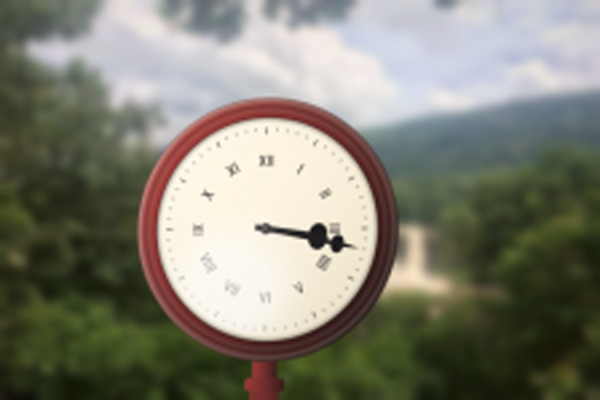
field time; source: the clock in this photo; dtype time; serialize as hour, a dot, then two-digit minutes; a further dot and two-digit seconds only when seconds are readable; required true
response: 3.17
